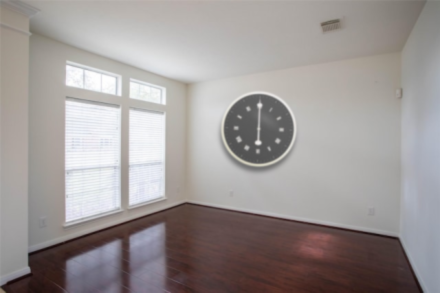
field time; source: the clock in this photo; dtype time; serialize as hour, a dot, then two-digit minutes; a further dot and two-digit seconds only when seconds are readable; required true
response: 6.00
